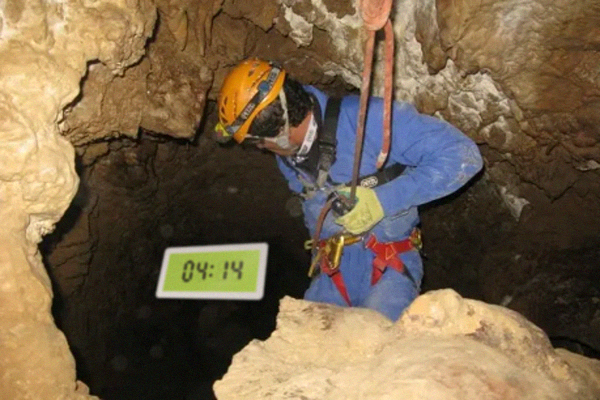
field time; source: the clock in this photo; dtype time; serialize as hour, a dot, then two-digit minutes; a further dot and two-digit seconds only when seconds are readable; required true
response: 4.14
